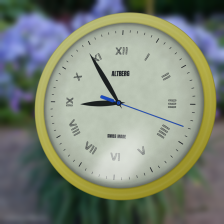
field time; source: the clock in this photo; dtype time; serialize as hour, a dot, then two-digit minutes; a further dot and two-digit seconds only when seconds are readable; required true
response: 8.54.18
